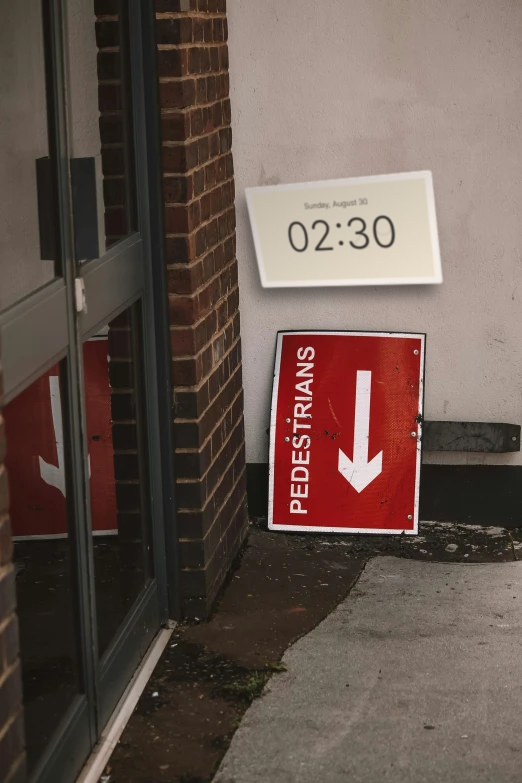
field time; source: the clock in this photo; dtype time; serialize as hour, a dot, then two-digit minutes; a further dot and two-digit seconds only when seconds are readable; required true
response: 2.30
